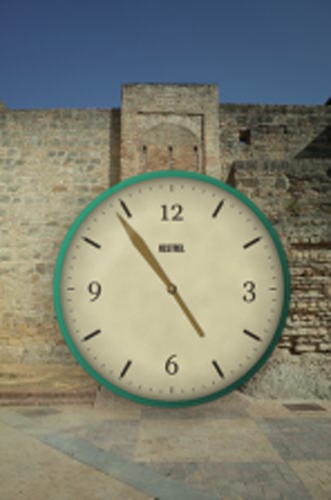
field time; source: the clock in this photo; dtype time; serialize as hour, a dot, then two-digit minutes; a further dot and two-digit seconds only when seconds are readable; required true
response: 4.54
